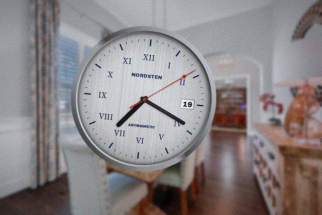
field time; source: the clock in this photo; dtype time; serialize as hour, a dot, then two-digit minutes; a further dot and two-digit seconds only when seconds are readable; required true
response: 7.19.09
